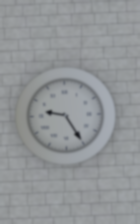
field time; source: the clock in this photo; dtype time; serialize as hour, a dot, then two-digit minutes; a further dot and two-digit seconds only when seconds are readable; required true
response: 9.25
